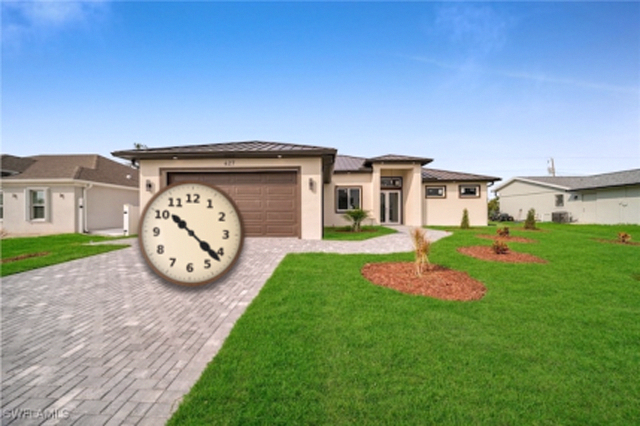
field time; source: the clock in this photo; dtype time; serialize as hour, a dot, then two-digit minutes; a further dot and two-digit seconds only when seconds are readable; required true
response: 10.22
